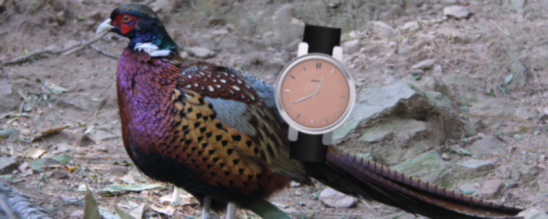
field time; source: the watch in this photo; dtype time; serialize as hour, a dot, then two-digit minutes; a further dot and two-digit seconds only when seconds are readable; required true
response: 12.40
